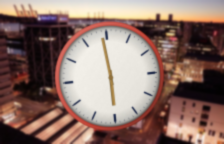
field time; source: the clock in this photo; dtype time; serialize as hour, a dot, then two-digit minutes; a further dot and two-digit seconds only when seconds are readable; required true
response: 5.59
